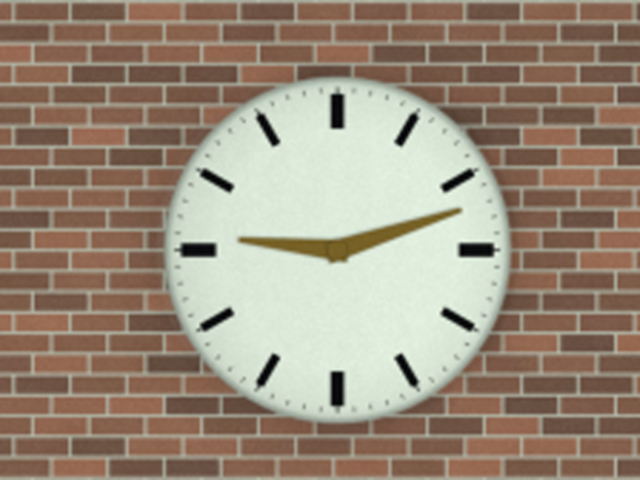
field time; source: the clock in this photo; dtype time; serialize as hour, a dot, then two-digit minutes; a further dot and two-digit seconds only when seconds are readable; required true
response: 9.12
